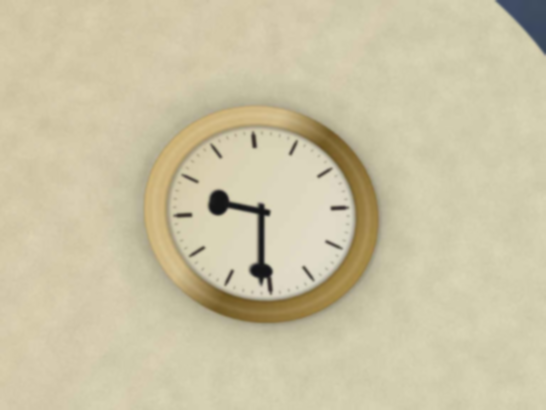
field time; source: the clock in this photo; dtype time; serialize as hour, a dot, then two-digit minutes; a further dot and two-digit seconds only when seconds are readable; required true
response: 9.31
